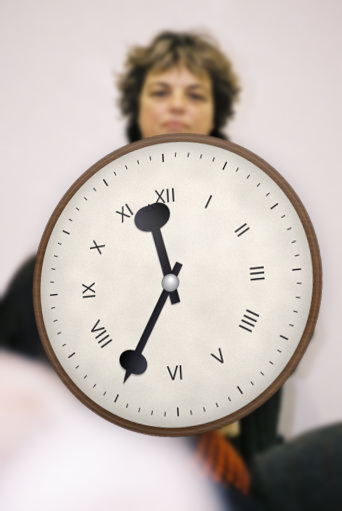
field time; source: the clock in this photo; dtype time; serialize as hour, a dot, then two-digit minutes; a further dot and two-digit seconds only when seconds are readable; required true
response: 11.35
